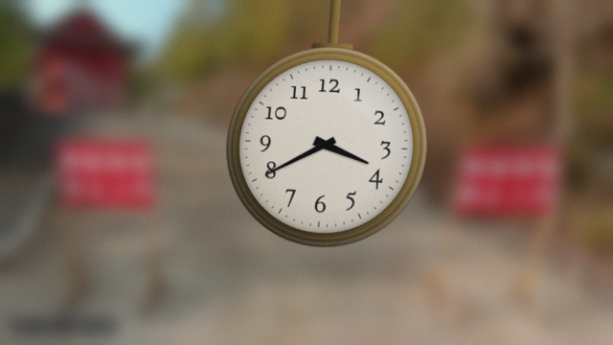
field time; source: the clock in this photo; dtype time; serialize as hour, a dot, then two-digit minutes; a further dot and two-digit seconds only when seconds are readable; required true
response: 3.40
